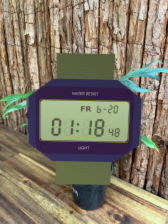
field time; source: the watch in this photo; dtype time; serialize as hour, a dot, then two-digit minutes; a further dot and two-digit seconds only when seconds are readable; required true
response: 1.18.48
